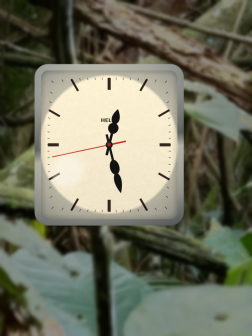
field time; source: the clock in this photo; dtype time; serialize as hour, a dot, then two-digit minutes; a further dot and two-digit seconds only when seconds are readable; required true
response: 12.27.43
